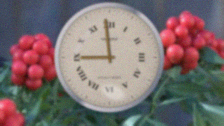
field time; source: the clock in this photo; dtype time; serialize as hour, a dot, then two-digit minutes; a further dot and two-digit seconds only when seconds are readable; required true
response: 8.59
